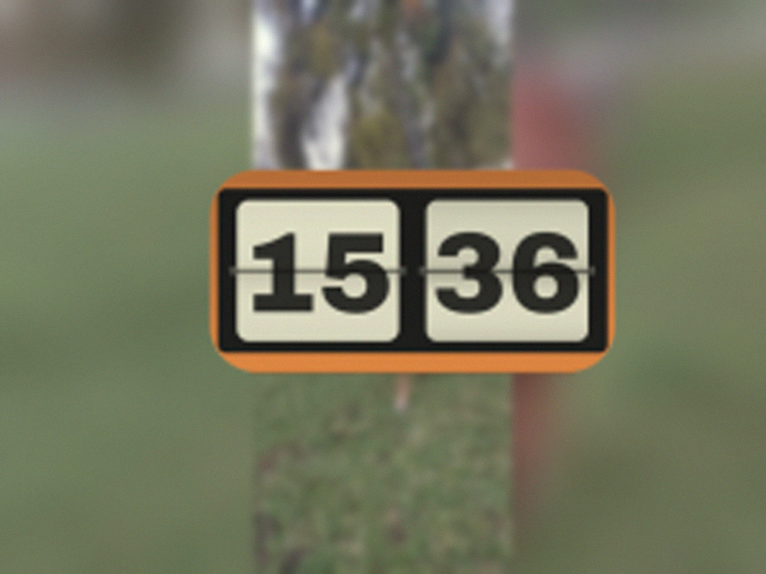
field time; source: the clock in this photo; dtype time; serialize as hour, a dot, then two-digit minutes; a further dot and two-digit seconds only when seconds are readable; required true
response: 15.36
